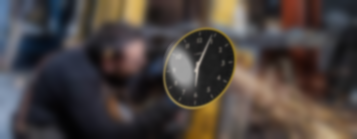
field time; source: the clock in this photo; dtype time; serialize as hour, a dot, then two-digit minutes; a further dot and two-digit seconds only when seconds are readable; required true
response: 6.04
